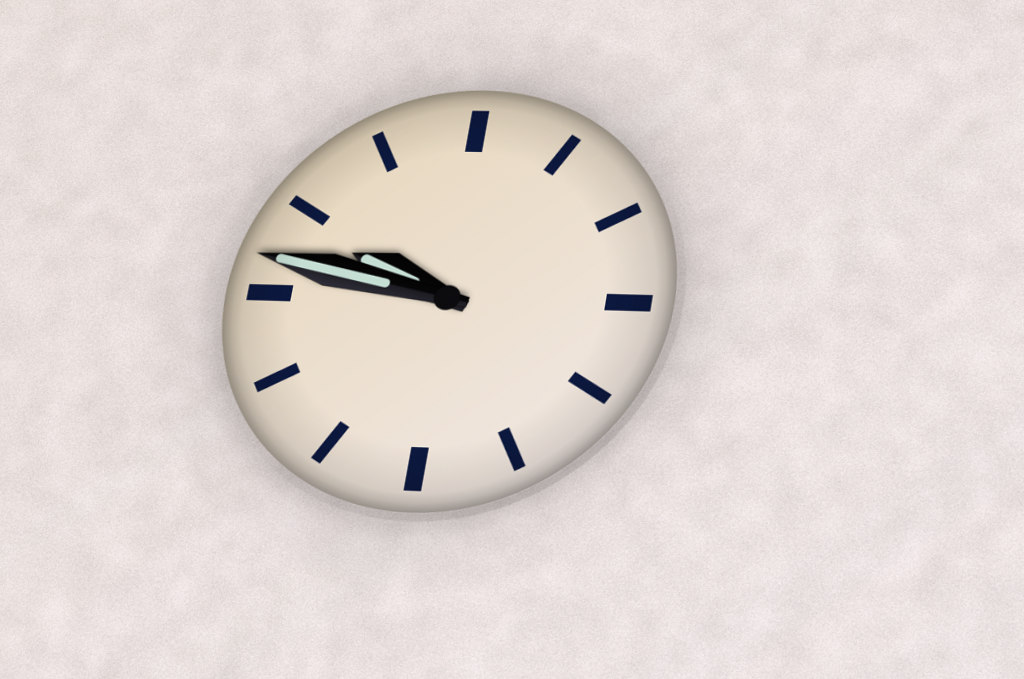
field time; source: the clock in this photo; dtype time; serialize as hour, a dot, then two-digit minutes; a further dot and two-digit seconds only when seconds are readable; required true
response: 9.47
